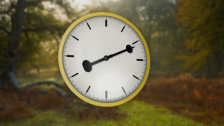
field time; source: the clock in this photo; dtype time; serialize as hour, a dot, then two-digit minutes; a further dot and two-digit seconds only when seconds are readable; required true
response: 8.11
